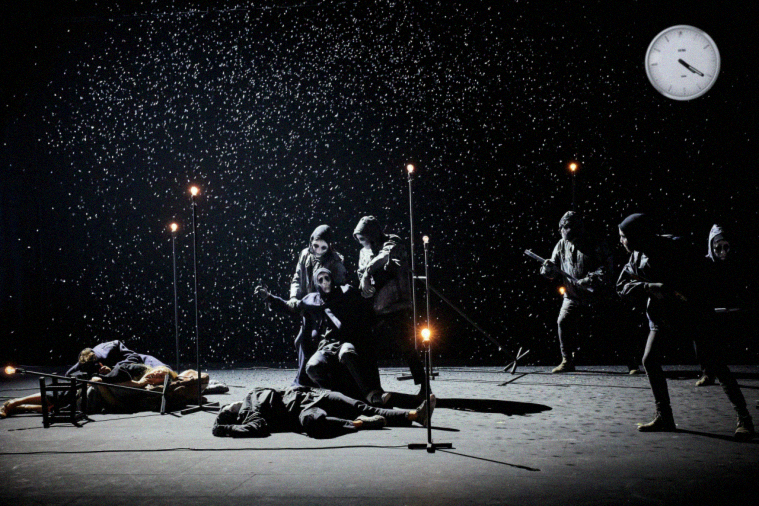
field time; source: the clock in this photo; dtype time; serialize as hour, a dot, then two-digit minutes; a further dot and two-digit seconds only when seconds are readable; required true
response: 4.21
